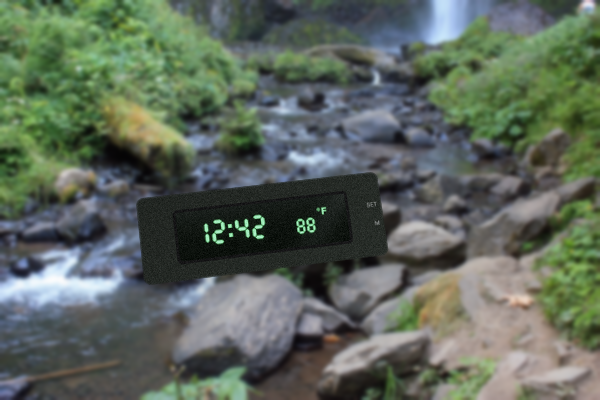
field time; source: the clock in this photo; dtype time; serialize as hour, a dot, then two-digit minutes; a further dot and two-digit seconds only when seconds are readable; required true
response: 12.42
